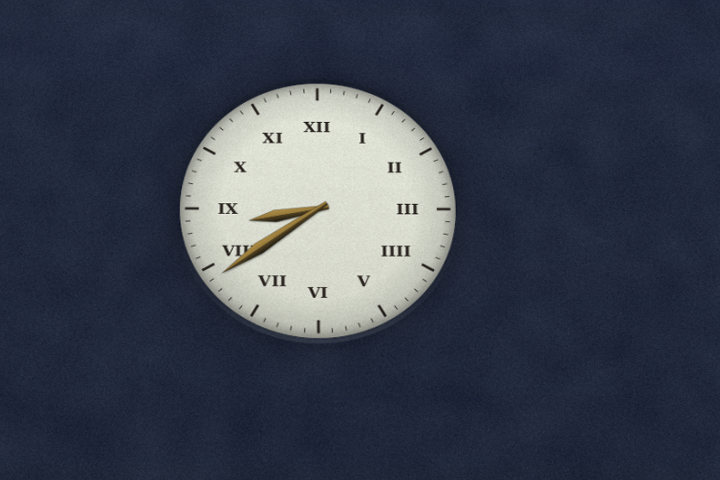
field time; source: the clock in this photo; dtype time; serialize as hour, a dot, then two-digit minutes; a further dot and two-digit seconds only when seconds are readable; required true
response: 8.39
